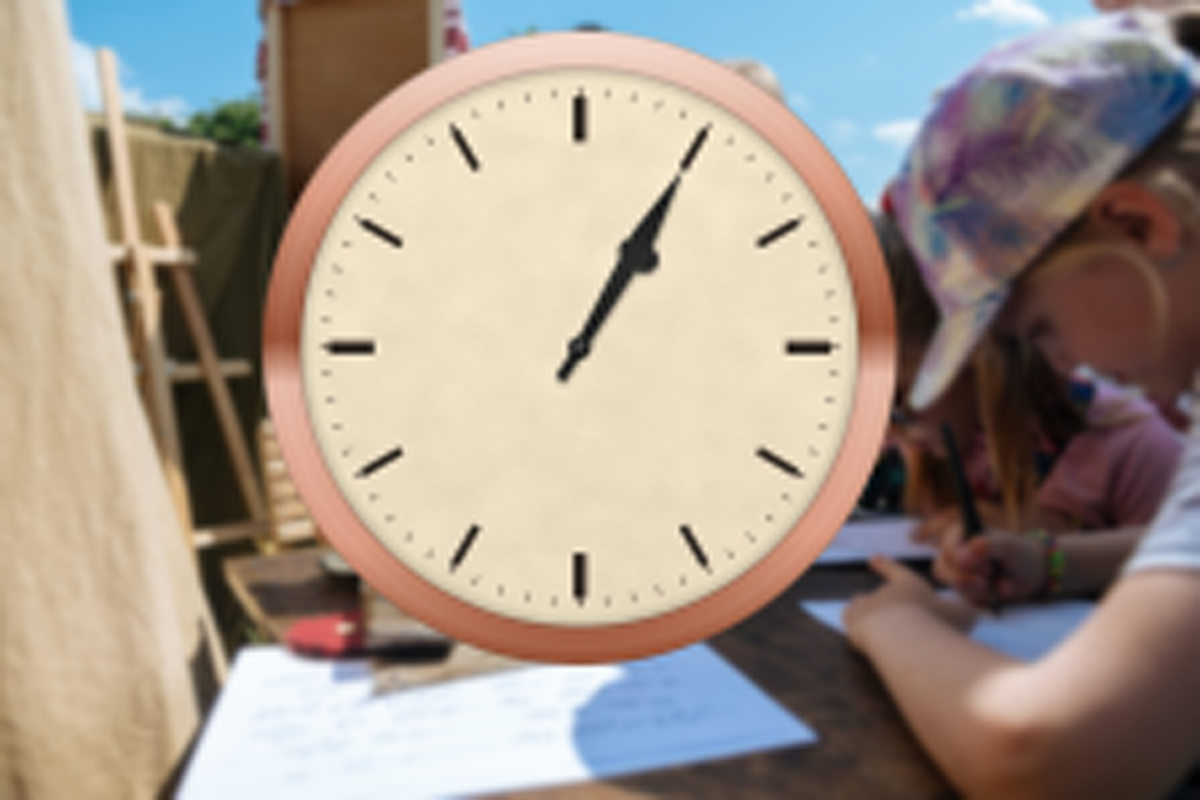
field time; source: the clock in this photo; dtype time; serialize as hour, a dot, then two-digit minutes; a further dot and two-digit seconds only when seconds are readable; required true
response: 1.05
